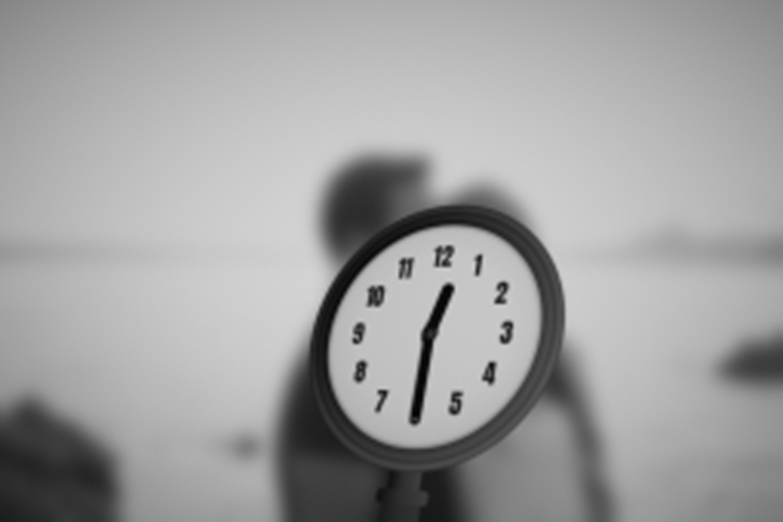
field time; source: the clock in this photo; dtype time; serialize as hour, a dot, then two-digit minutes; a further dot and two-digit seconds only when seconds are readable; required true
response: 12.30
